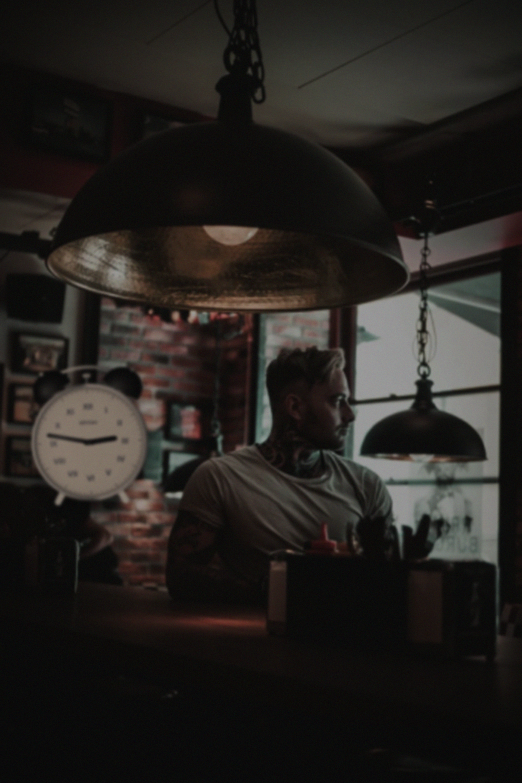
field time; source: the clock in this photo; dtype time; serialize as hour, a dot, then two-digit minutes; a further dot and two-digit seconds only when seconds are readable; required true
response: 2.47
